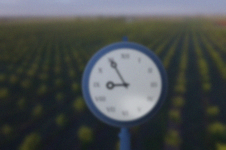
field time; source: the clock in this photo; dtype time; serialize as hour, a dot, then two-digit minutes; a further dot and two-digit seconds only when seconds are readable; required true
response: 8.55
